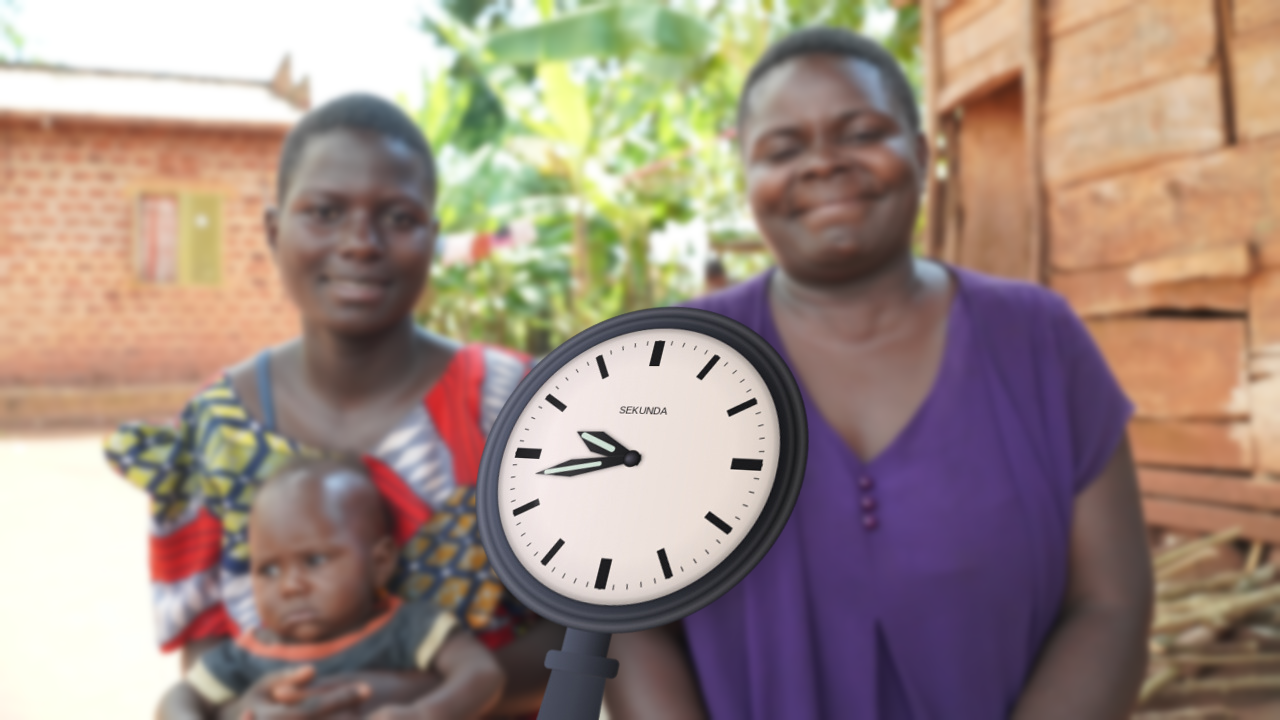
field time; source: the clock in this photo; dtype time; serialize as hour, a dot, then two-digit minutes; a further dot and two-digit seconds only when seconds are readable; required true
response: 9.43
